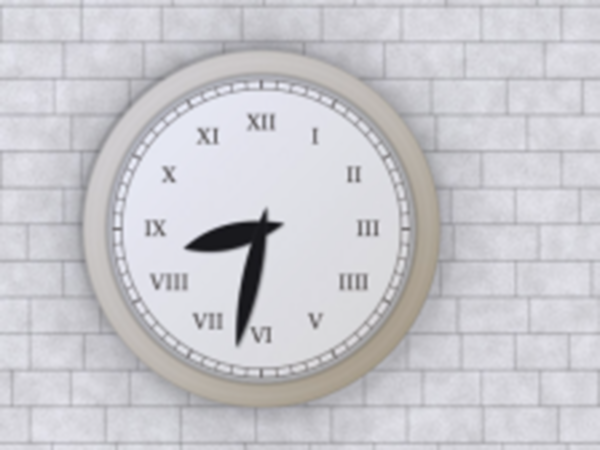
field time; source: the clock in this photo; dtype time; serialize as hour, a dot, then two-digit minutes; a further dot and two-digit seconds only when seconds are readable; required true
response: 8.32
